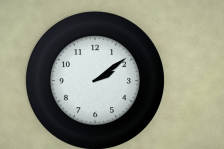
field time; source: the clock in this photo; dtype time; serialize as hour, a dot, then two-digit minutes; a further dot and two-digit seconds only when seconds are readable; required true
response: 2.09
